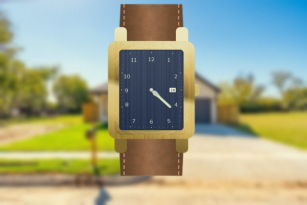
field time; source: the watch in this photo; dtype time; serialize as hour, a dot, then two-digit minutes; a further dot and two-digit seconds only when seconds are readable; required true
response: 4.22
